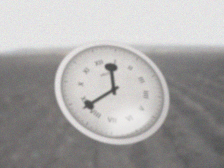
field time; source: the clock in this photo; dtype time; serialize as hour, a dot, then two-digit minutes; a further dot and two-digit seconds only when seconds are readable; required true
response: 12.43
